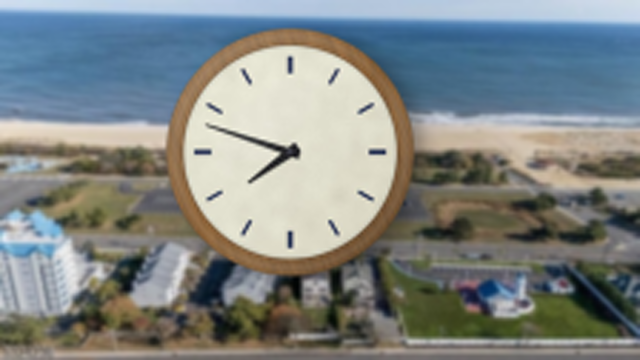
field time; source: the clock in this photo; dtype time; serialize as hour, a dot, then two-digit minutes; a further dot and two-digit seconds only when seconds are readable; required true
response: 7.48
